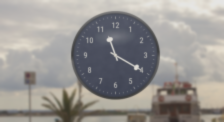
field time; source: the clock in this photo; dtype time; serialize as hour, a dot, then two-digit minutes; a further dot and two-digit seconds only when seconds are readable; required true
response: 11.20
